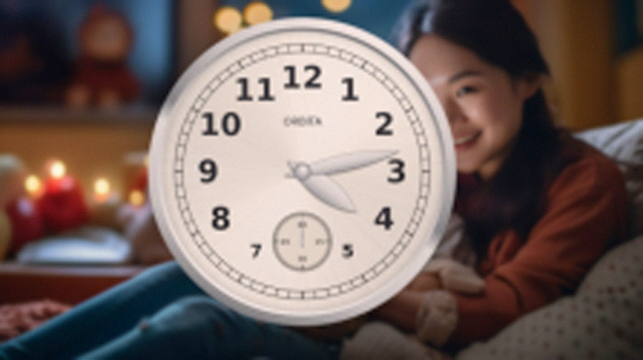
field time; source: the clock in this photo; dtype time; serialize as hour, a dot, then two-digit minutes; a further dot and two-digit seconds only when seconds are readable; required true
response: 4.13
